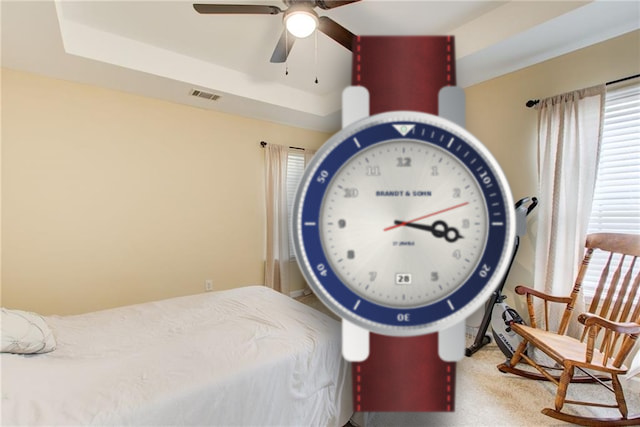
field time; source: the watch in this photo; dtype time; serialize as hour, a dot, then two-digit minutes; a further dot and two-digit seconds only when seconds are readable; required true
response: 3.17.12
